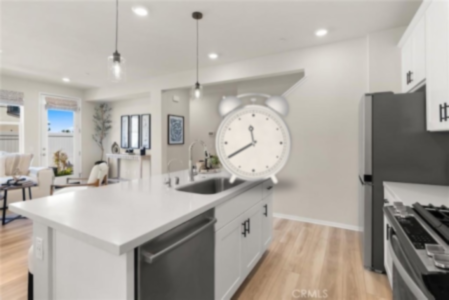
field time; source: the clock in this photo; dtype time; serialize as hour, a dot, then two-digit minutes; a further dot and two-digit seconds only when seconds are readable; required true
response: 11.40
